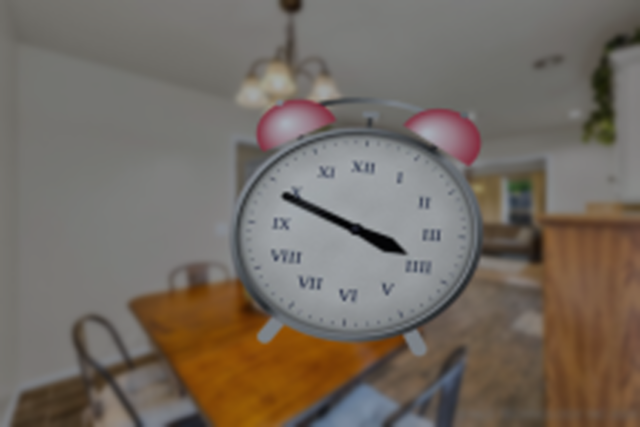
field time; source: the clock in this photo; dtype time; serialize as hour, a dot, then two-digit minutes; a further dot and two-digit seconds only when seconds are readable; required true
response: 3.49
